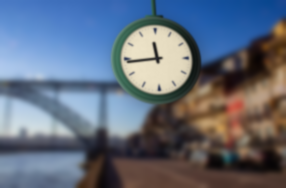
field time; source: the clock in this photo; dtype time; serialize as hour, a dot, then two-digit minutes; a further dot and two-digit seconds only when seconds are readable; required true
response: 11.44
